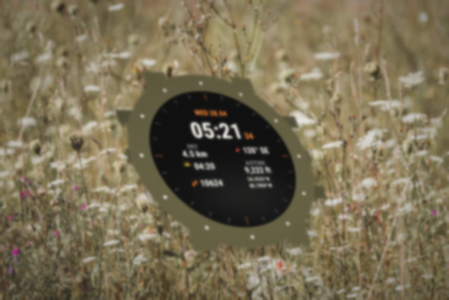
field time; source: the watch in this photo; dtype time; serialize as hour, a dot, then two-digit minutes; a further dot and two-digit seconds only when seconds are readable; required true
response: 5.21
